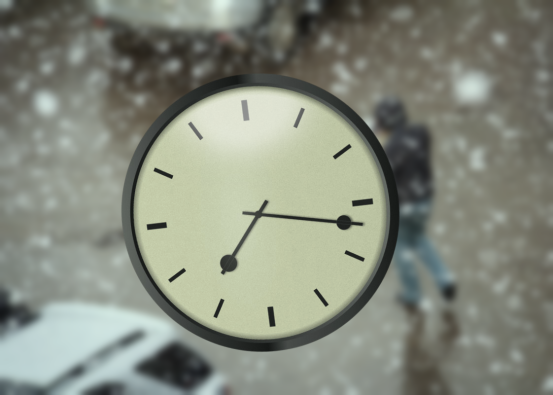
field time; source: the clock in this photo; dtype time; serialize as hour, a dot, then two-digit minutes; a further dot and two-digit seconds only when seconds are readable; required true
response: 7.17
